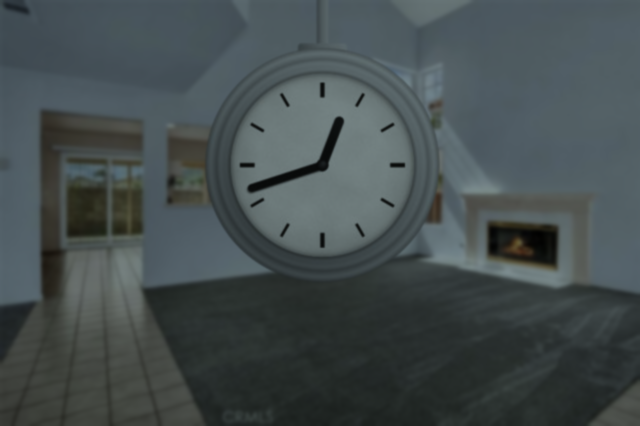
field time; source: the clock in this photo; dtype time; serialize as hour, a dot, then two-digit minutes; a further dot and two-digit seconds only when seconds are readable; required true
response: 12.42
